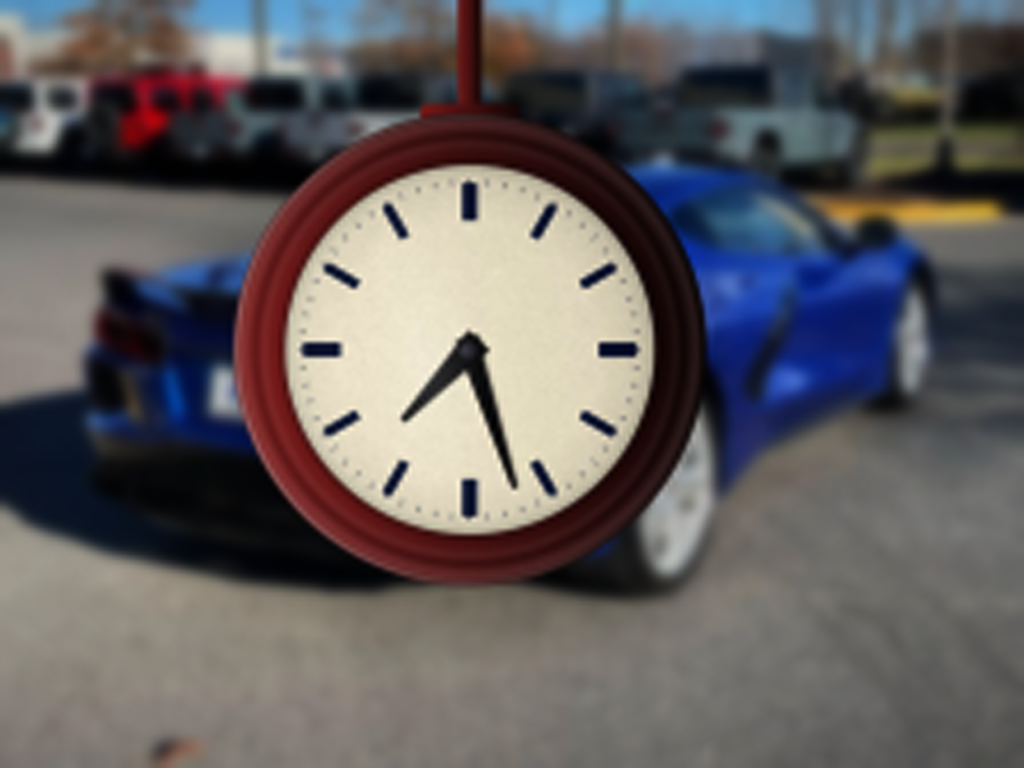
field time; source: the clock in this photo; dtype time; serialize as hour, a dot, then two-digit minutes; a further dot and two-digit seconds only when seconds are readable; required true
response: 7.27
